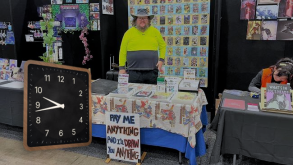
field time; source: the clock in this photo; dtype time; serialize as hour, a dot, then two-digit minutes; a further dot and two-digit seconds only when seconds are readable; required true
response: 9.43
